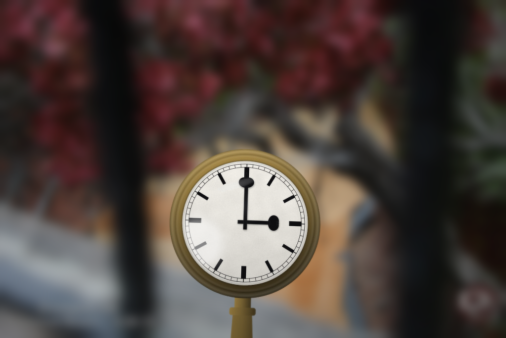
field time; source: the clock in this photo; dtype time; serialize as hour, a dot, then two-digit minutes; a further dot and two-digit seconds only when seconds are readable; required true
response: 3.00
